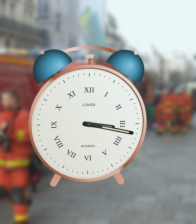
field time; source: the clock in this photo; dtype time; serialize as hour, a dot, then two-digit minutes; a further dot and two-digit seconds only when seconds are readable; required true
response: 3.17
